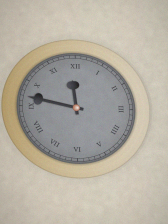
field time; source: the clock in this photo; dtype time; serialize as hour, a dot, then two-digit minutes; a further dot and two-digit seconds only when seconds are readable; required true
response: 11.47
